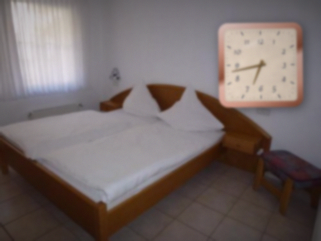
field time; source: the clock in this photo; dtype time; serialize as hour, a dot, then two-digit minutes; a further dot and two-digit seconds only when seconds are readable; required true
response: 6.43
